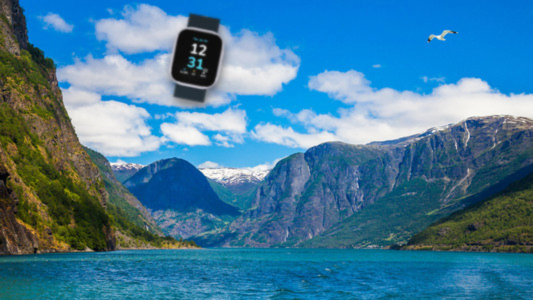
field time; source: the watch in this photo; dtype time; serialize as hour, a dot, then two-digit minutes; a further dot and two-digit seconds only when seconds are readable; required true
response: 12.31
